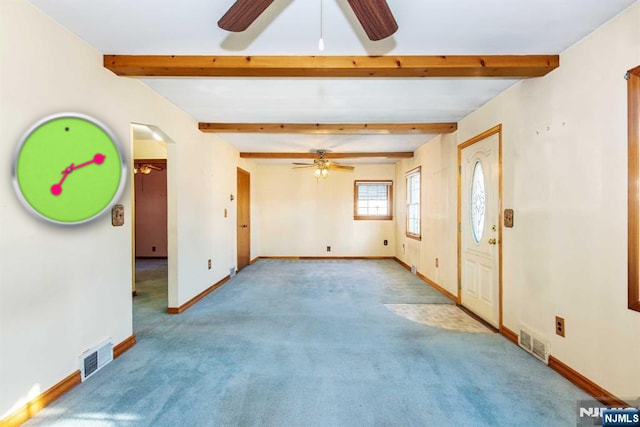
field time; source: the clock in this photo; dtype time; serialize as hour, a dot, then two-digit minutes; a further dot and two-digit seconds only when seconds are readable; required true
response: 7.12
